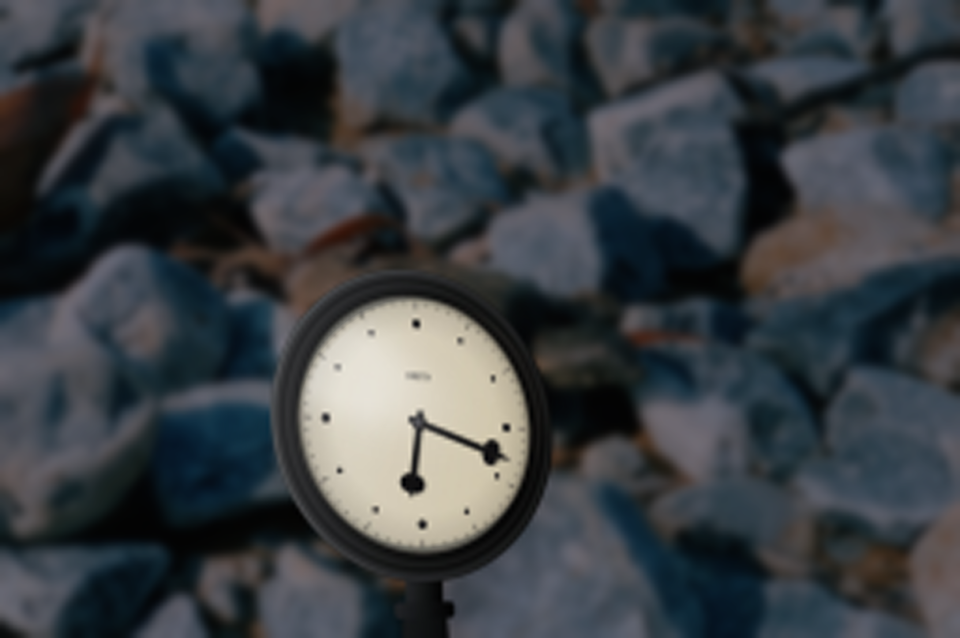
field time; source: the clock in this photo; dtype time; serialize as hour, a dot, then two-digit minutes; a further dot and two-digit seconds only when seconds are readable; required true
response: 6.18
